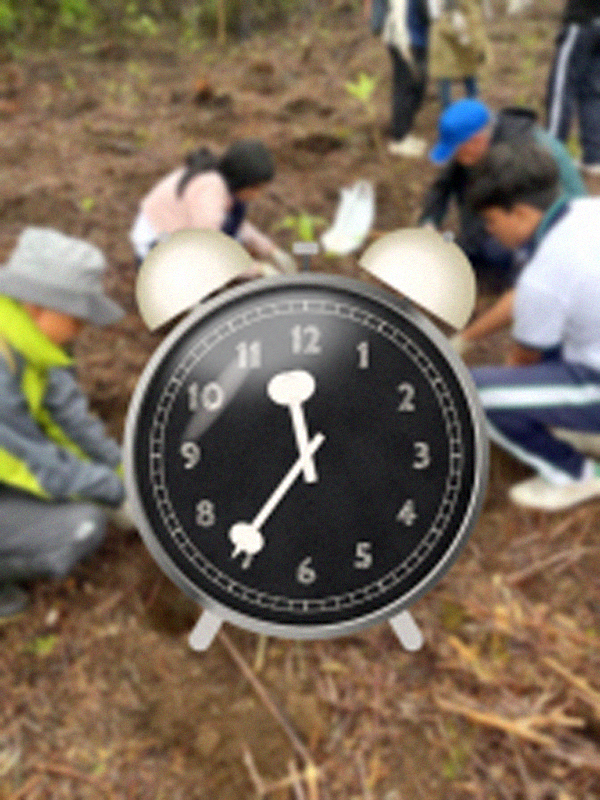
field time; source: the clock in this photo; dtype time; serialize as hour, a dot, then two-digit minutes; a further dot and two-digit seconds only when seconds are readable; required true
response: 11.36
